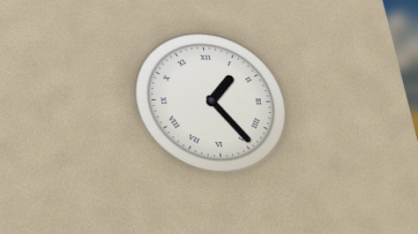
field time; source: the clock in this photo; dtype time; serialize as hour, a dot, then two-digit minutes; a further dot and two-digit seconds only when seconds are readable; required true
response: 1.24
